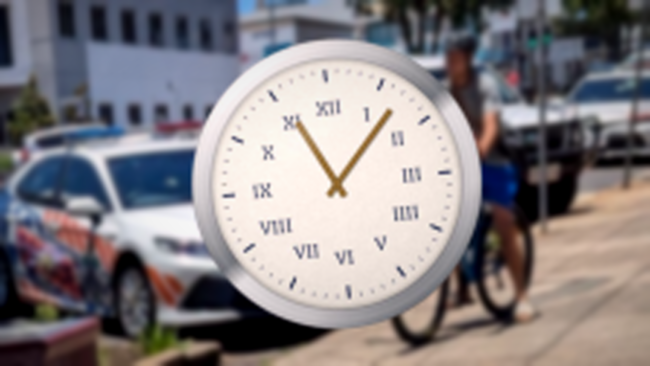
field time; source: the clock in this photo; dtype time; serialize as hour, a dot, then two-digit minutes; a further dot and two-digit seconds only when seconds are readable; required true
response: 11.07
